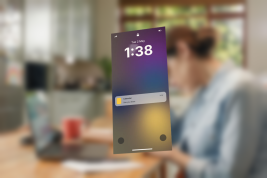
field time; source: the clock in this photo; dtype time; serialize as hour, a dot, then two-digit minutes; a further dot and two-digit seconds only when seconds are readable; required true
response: 1.38
